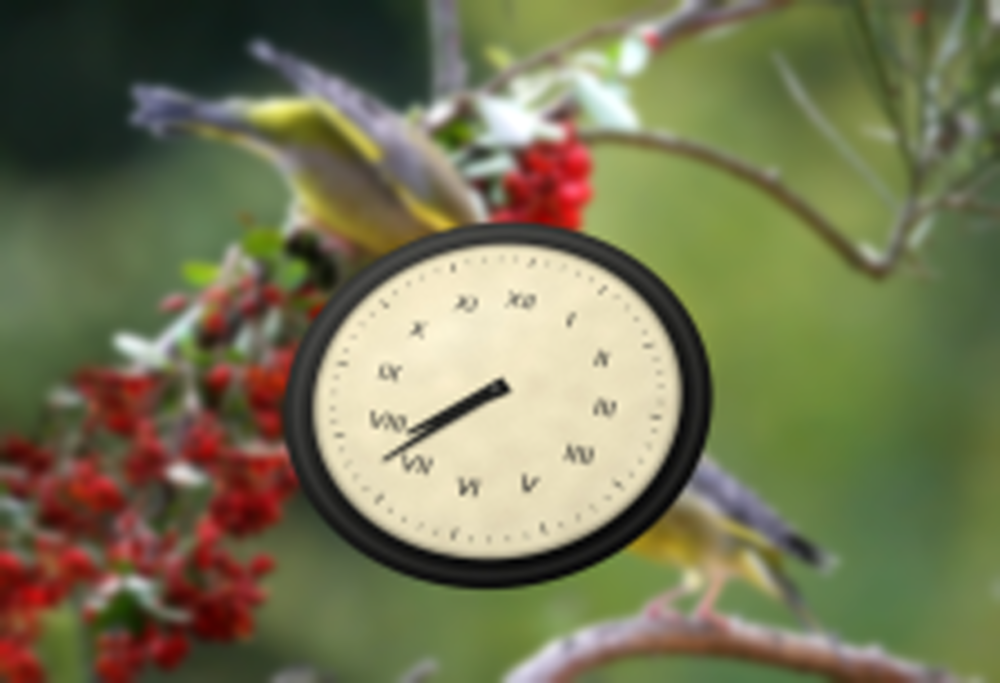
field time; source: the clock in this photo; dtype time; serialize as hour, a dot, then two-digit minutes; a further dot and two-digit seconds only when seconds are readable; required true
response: 7.37
